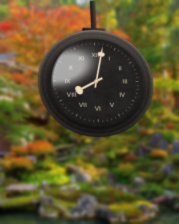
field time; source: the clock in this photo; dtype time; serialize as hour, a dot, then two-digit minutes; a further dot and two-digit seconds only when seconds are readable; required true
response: 8.02
